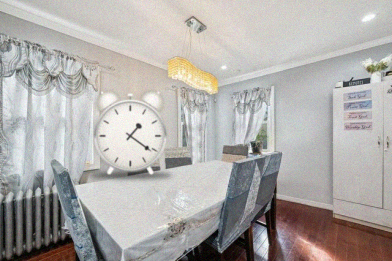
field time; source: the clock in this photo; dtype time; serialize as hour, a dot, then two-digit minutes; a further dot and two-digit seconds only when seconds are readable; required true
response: 1.21
